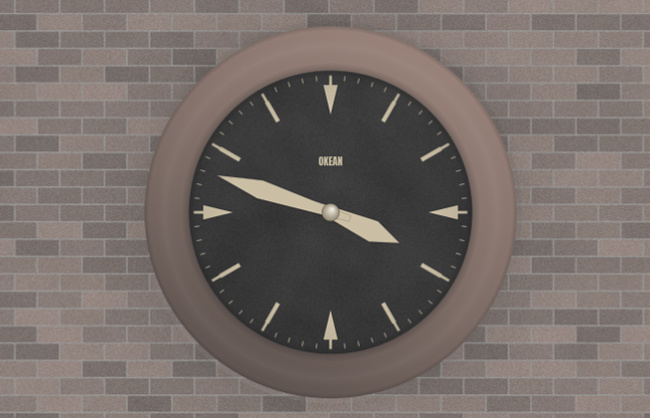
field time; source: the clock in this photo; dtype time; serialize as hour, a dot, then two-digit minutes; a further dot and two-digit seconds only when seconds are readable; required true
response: 3.48
